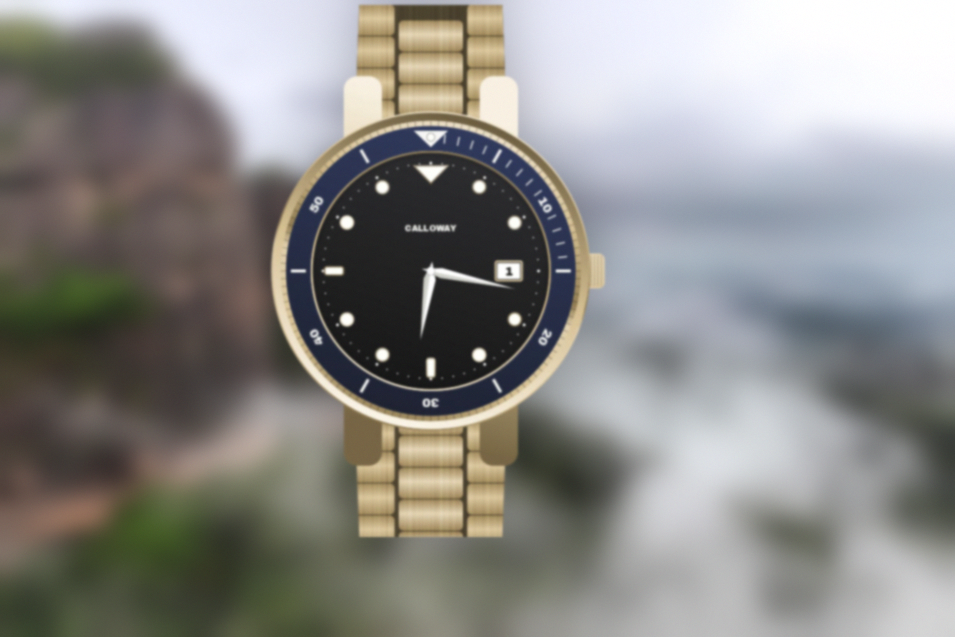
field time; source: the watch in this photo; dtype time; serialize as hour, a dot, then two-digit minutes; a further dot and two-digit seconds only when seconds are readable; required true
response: 6.17
